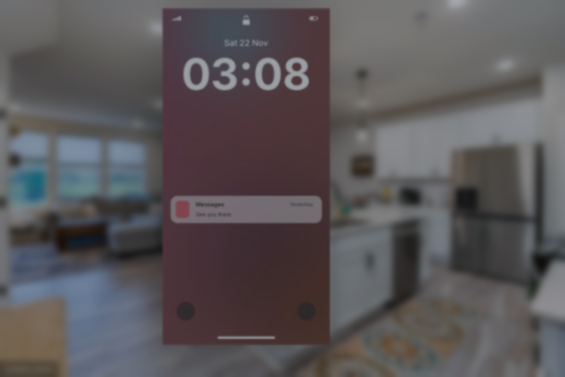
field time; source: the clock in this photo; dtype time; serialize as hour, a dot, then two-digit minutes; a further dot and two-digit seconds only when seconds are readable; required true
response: 3.08
